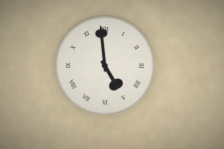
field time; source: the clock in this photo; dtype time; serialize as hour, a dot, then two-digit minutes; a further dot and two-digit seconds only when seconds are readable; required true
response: 4.59
